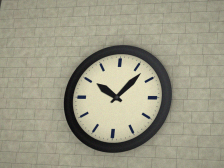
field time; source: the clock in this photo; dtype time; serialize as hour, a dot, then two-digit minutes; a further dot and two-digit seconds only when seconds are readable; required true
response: 10.07
